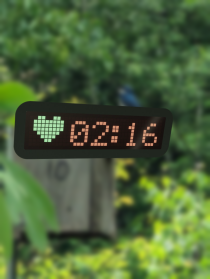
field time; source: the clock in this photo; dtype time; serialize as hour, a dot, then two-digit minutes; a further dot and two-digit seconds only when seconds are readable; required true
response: 2.16
